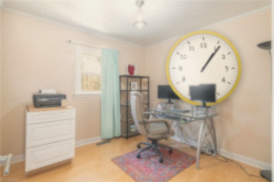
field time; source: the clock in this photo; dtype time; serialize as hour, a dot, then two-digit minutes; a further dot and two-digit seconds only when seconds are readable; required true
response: 1.06
